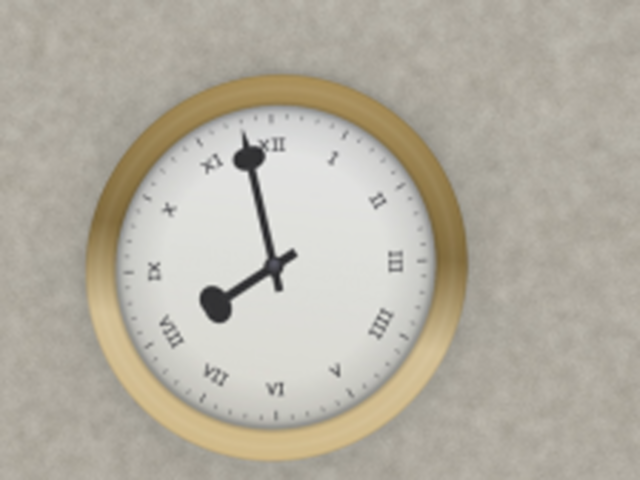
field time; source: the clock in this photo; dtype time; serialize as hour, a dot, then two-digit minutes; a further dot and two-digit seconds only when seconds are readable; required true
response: 7.58
